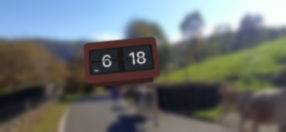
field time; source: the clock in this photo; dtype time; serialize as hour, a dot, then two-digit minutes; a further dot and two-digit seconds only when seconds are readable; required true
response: 6.18
